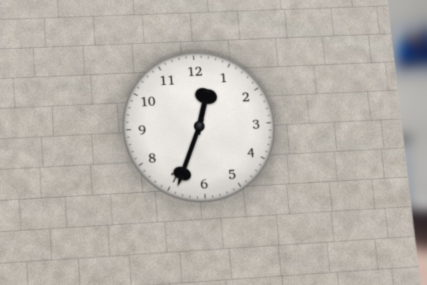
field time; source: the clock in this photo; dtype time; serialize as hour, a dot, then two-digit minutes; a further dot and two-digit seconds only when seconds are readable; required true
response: 12.34
